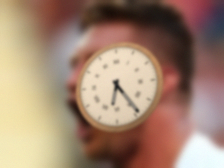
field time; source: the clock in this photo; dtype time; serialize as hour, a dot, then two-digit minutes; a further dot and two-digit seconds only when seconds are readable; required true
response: 6.24
